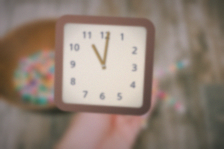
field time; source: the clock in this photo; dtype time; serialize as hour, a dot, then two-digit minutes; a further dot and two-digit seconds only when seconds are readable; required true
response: 11.01
